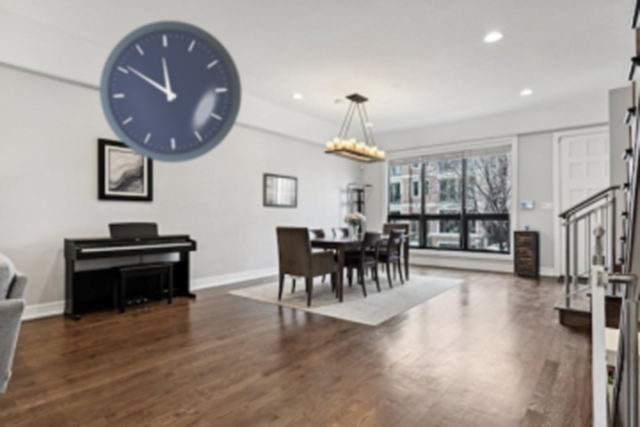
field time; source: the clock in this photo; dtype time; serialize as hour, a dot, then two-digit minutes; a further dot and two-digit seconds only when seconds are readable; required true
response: 11.51
